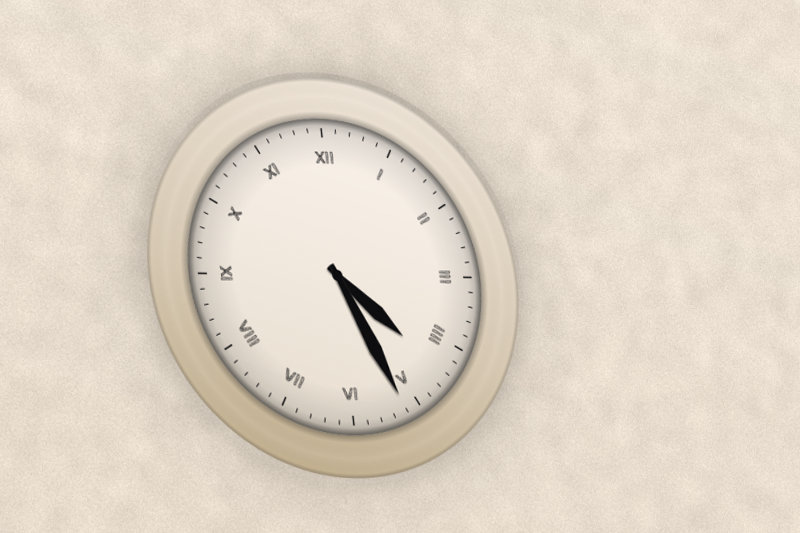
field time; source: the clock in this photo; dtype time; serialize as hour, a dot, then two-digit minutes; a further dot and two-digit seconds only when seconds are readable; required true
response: 4.26
